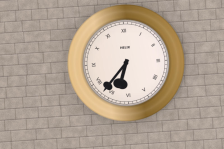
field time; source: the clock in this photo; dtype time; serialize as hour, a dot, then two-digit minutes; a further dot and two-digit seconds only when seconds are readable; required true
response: 6.37
